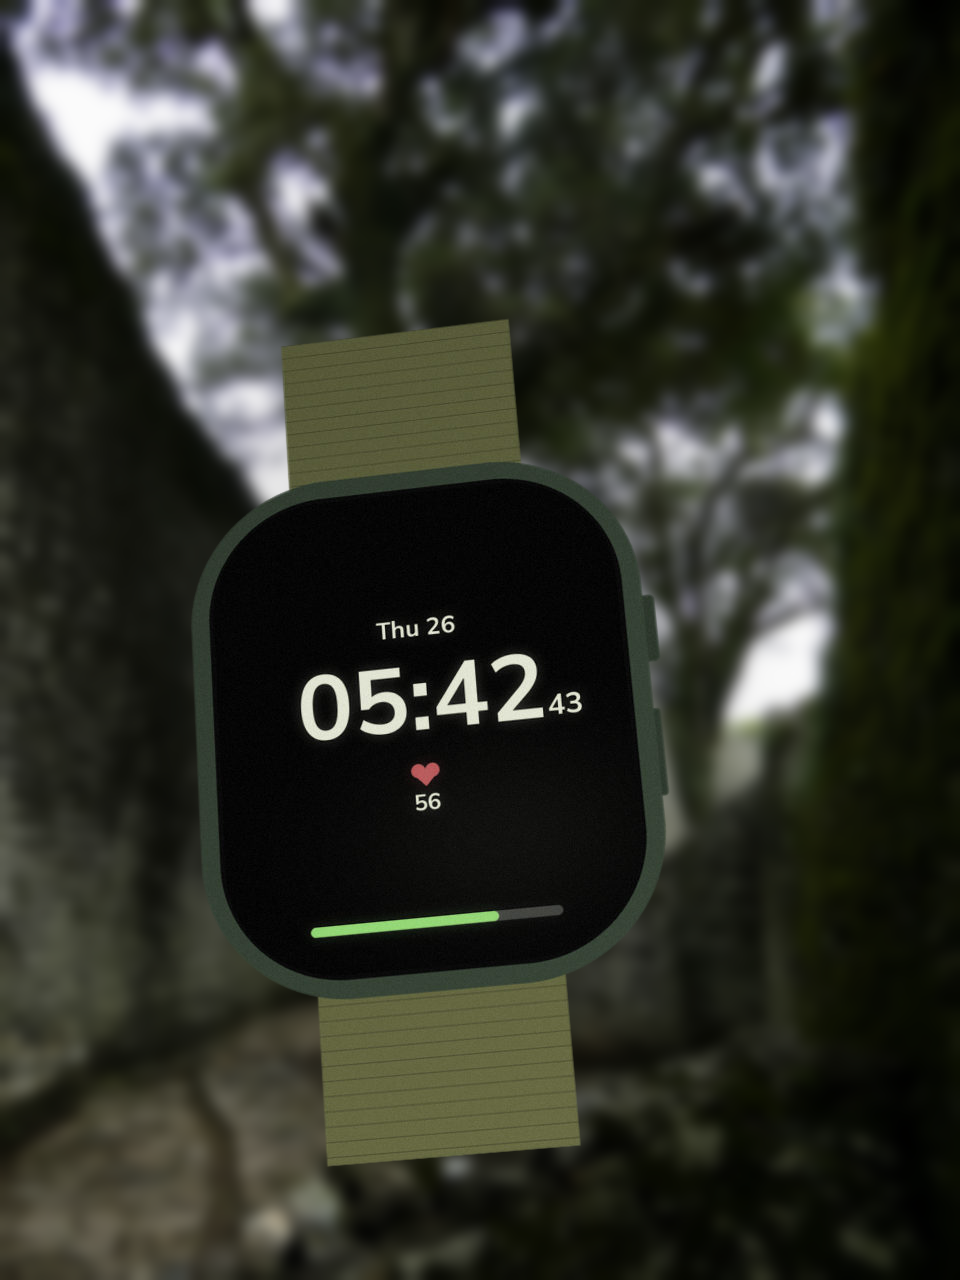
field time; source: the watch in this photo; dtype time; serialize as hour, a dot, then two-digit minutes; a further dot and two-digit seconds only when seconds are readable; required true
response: 5.42.43
